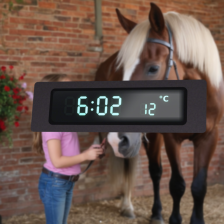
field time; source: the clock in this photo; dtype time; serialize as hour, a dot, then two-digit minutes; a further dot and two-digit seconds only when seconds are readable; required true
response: 6.02
